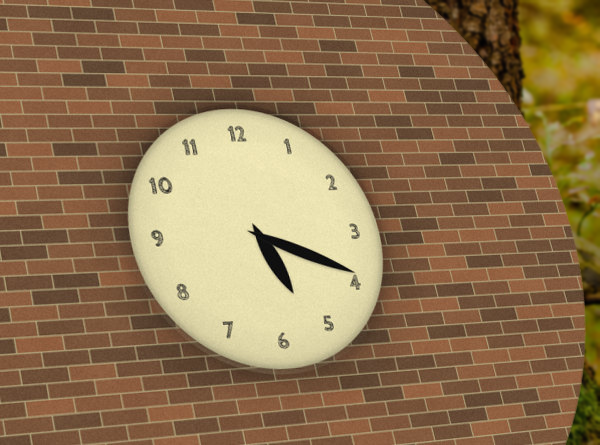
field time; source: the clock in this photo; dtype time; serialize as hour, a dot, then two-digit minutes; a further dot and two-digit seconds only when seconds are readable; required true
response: 5.19
